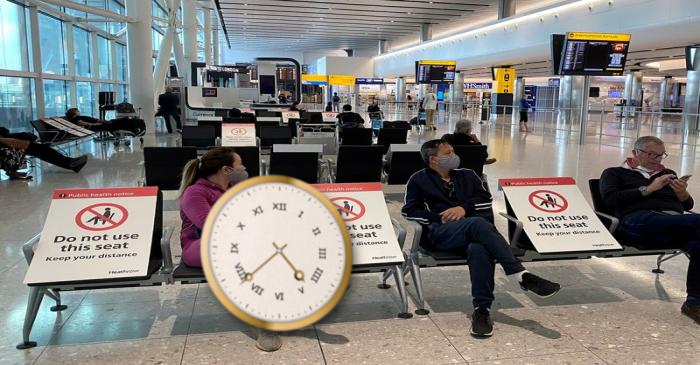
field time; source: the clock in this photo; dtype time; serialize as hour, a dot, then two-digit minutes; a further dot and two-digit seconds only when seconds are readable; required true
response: 4.38
